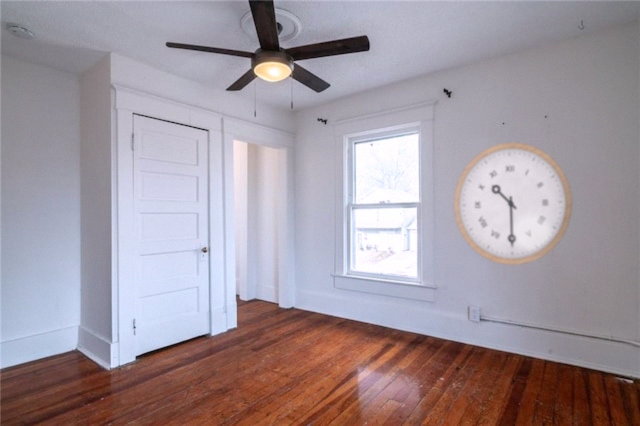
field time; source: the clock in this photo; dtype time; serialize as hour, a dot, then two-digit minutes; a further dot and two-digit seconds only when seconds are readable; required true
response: 10.30
